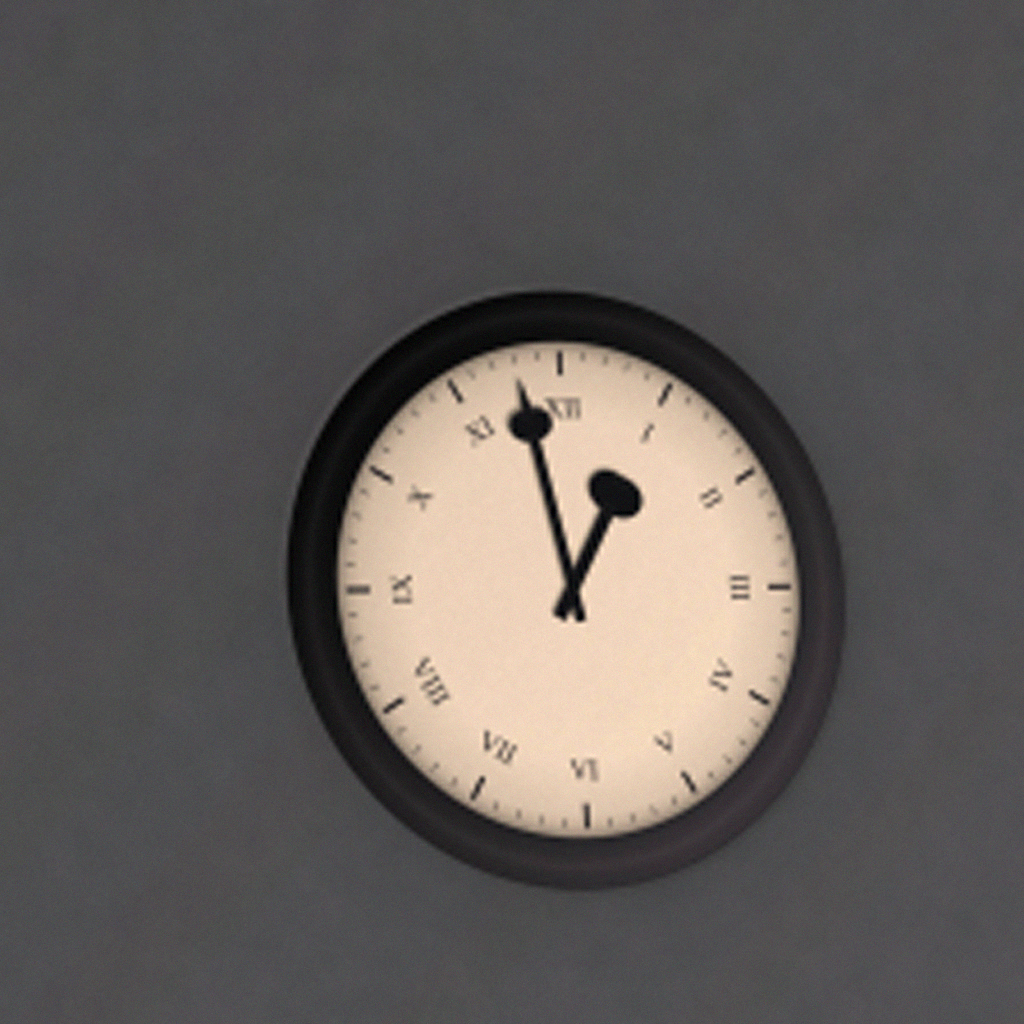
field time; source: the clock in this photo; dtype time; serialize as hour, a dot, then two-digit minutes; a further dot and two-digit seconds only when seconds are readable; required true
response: 12.58
